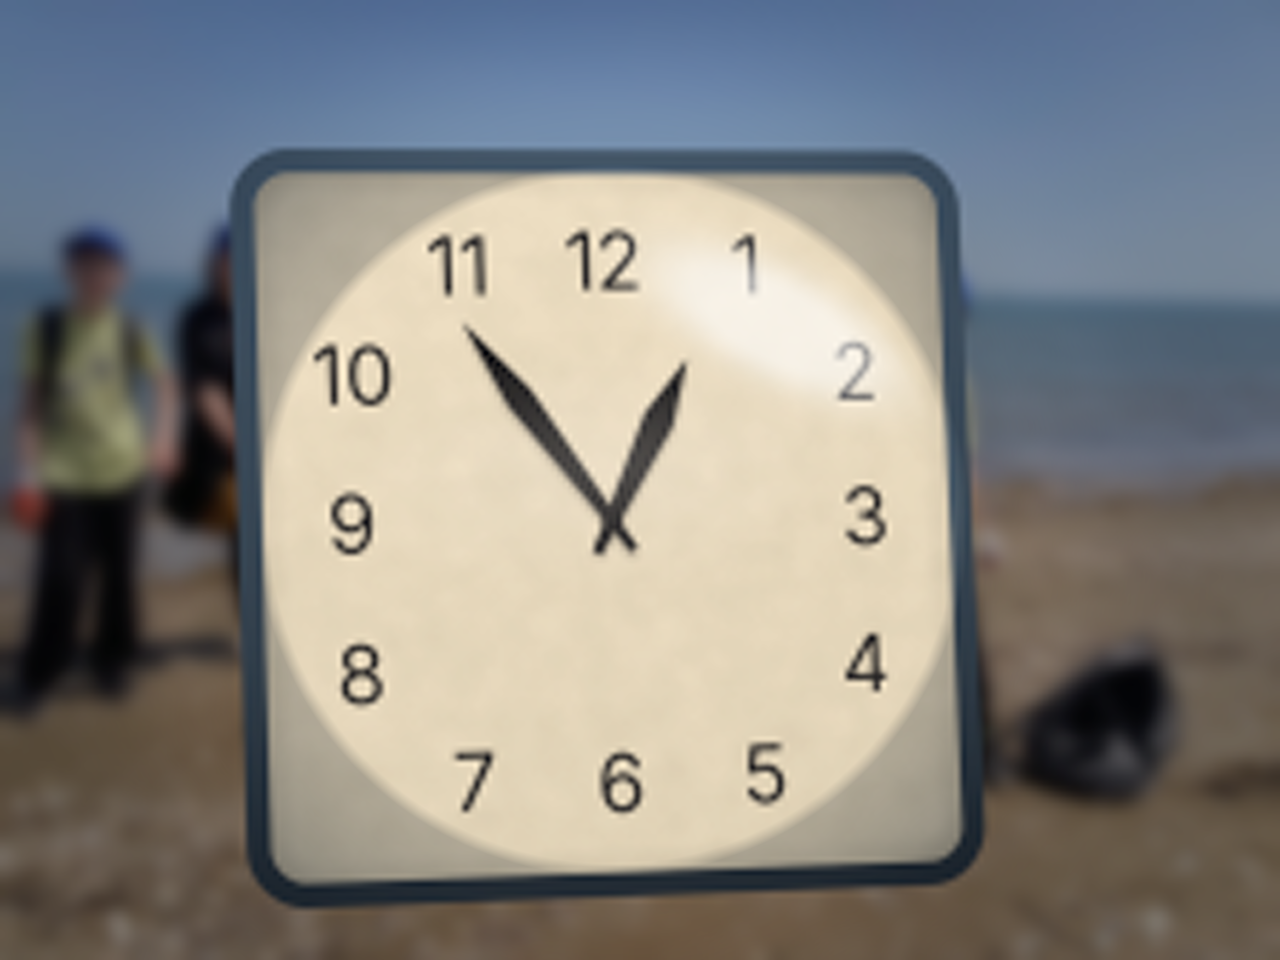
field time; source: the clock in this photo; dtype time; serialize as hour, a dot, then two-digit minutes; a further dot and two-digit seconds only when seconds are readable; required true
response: 12.54
